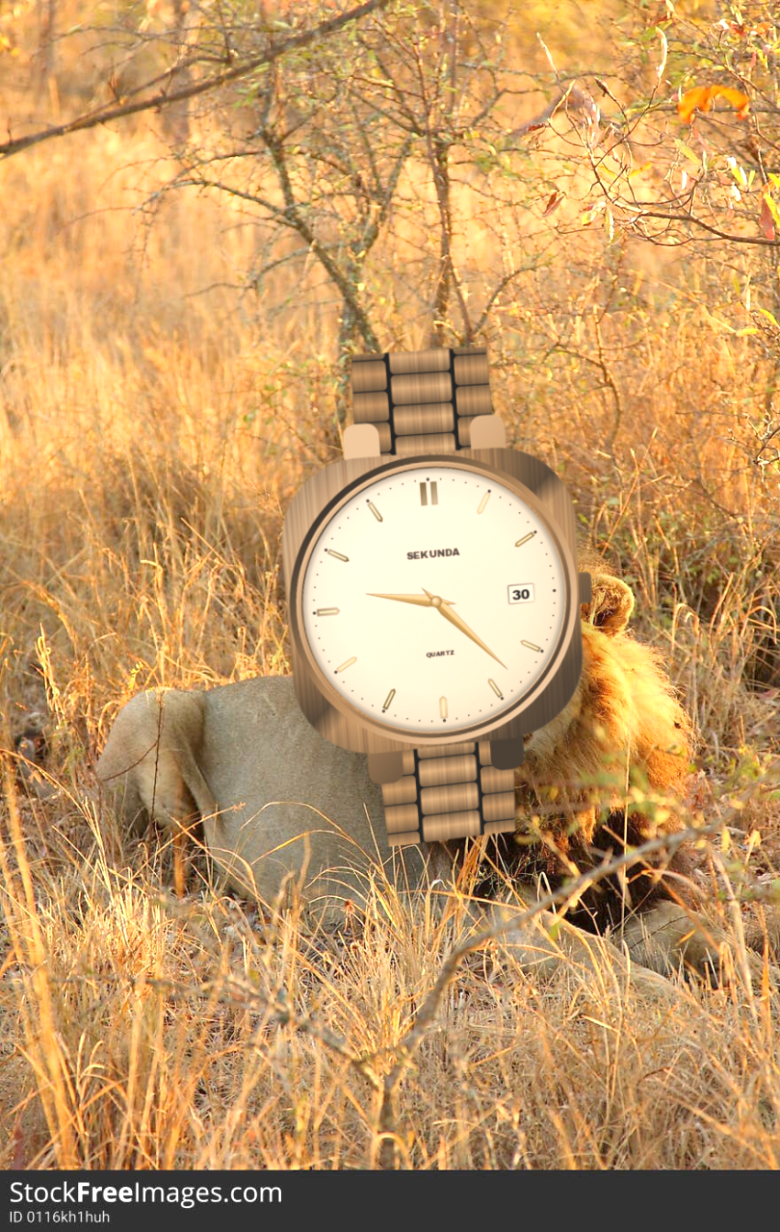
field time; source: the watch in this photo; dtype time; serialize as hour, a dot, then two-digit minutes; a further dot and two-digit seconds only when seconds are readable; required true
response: 9.23
